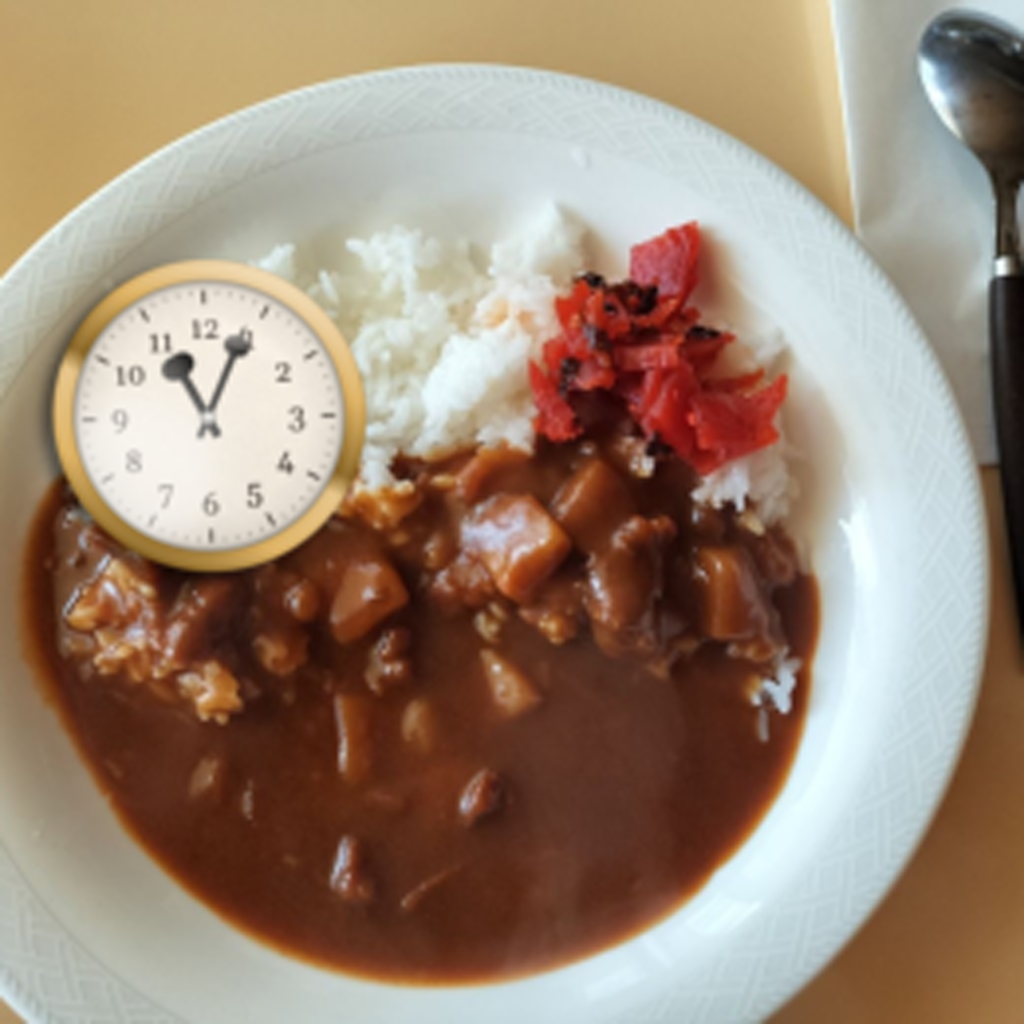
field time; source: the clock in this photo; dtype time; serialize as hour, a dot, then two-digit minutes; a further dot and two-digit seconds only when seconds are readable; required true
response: 11.04
